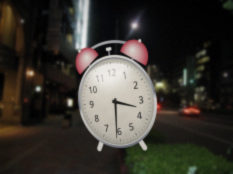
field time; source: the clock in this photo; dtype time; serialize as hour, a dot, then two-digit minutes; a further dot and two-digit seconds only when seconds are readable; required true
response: 3.31
